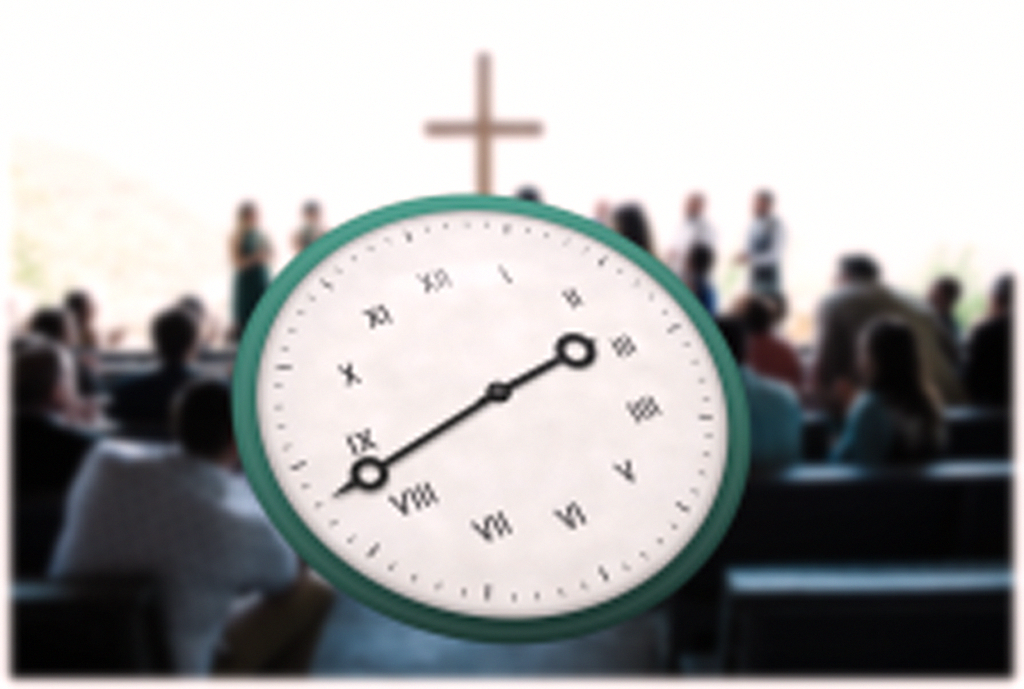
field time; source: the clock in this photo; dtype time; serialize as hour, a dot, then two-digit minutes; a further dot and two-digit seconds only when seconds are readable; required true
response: 2.43
